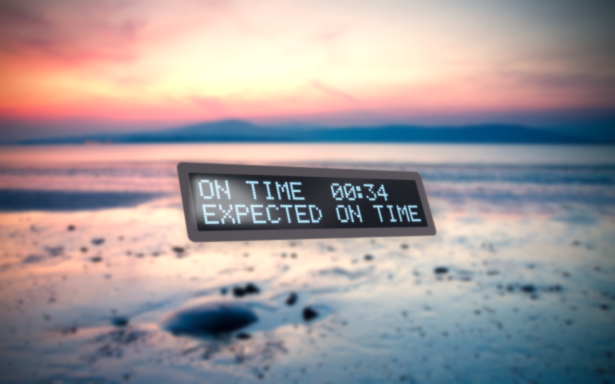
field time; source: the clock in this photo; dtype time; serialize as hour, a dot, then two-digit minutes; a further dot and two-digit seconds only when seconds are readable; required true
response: 0.34
